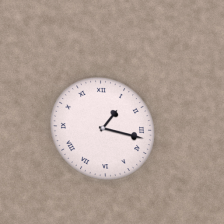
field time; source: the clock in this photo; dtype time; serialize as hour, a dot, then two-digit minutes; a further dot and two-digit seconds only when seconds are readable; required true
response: 1.17
